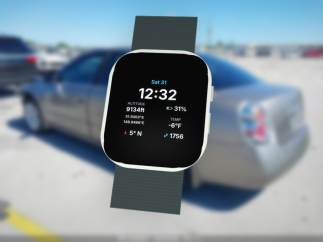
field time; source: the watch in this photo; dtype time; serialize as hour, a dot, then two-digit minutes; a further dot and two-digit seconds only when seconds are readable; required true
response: 12.32
